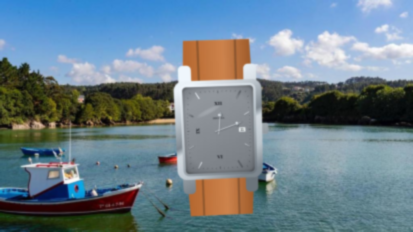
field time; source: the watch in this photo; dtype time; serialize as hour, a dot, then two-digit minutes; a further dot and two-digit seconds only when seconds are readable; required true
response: 12.12
